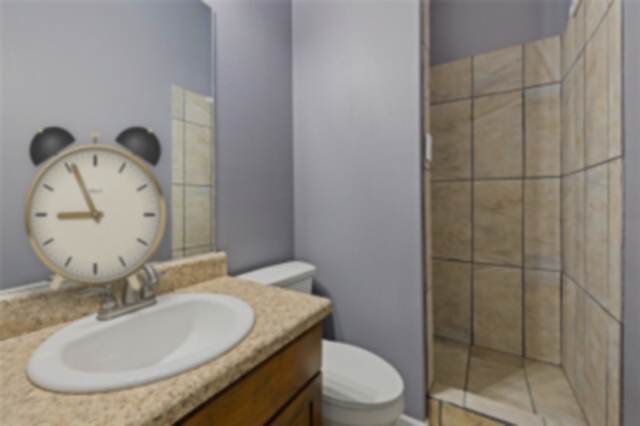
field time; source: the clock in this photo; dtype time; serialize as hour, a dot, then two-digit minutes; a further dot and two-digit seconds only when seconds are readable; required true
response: 8.56
